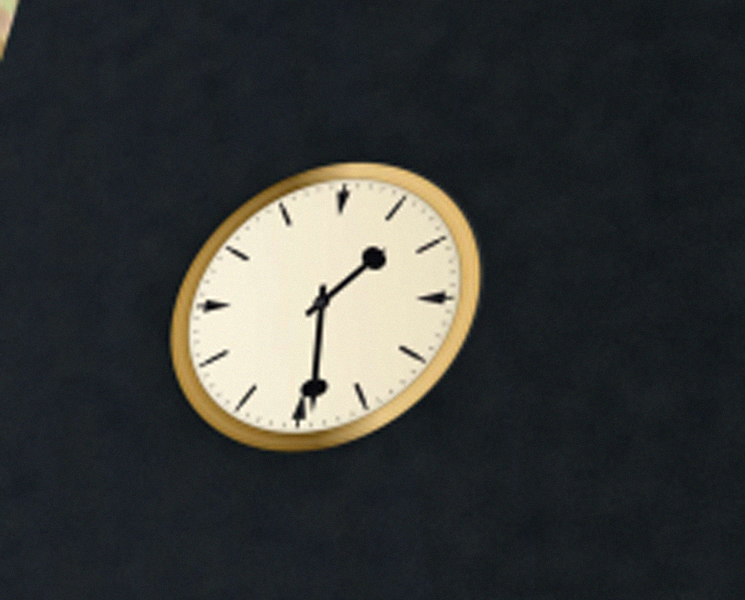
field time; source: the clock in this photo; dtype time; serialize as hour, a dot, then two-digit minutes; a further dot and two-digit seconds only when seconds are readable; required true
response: 1.29
